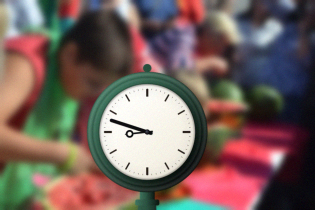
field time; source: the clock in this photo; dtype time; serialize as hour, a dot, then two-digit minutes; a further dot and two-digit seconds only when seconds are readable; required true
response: 8.48
